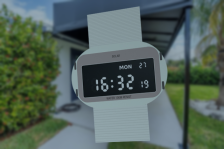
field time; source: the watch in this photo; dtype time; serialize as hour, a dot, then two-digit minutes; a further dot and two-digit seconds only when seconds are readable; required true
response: 16.32.19
